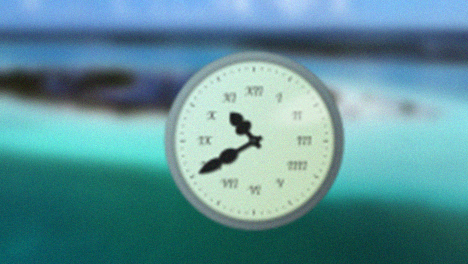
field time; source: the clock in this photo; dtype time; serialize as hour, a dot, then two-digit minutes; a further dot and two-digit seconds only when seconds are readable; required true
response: 10.40
